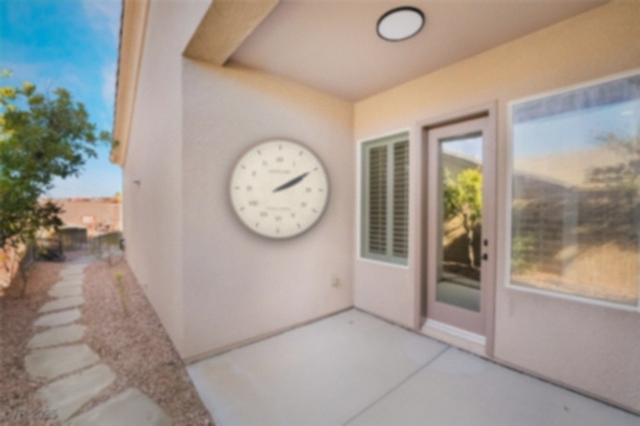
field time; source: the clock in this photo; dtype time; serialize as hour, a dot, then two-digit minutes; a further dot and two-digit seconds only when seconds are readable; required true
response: 2.10
